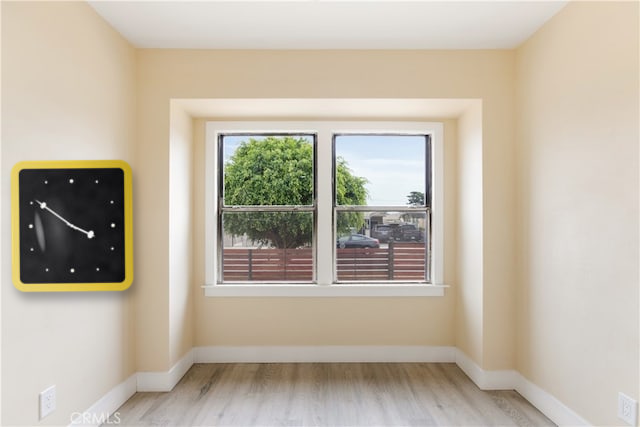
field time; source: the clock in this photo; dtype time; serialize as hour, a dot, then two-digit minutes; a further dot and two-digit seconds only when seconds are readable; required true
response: 3.51
